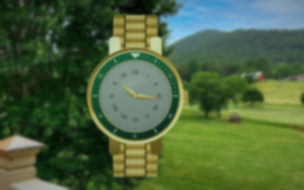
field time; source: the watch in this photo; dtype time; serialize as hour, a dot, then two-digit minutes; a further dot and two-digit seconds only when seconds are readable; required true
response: 10.16
